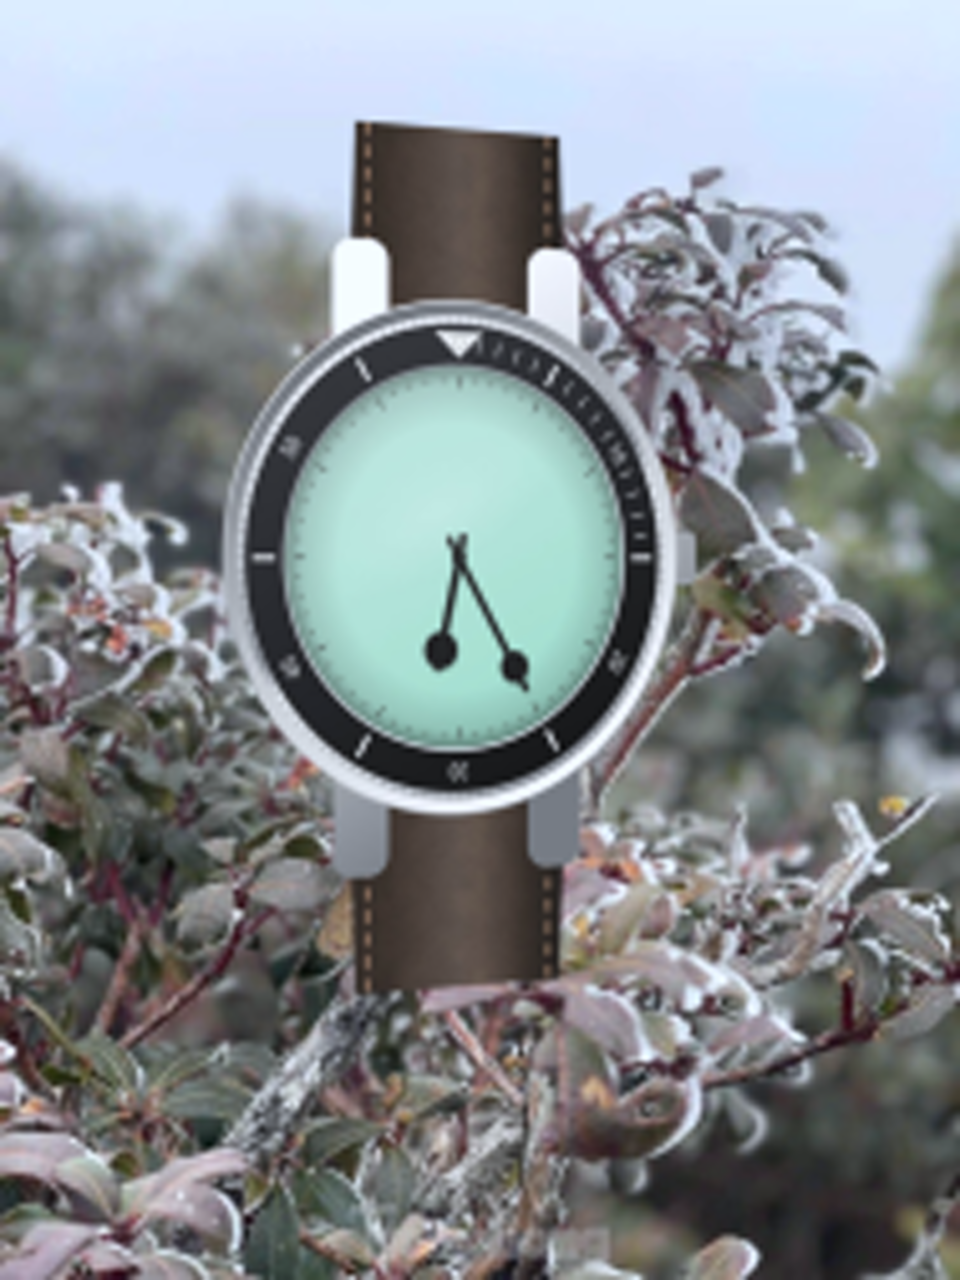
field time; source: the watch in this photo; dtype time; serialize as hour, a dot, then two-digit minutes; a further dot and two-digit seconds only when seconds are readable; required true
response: 6.25
